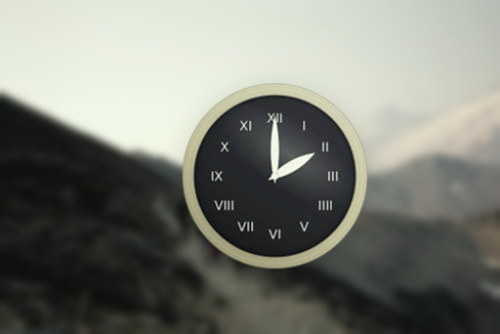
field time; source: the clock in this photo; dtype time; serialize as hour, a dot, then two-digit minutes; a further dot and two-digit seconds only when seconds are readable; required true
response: 2.00
